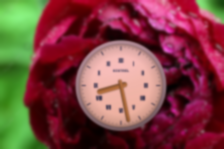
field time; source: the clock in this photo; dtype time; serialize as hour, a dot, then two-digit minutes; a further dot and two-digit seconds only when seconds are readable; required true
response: 8.28
